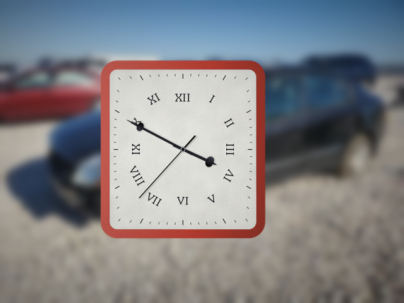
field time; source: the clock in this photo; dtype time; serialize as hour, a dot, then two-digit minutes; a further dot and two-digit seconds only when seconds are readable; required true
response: 3.49.37
